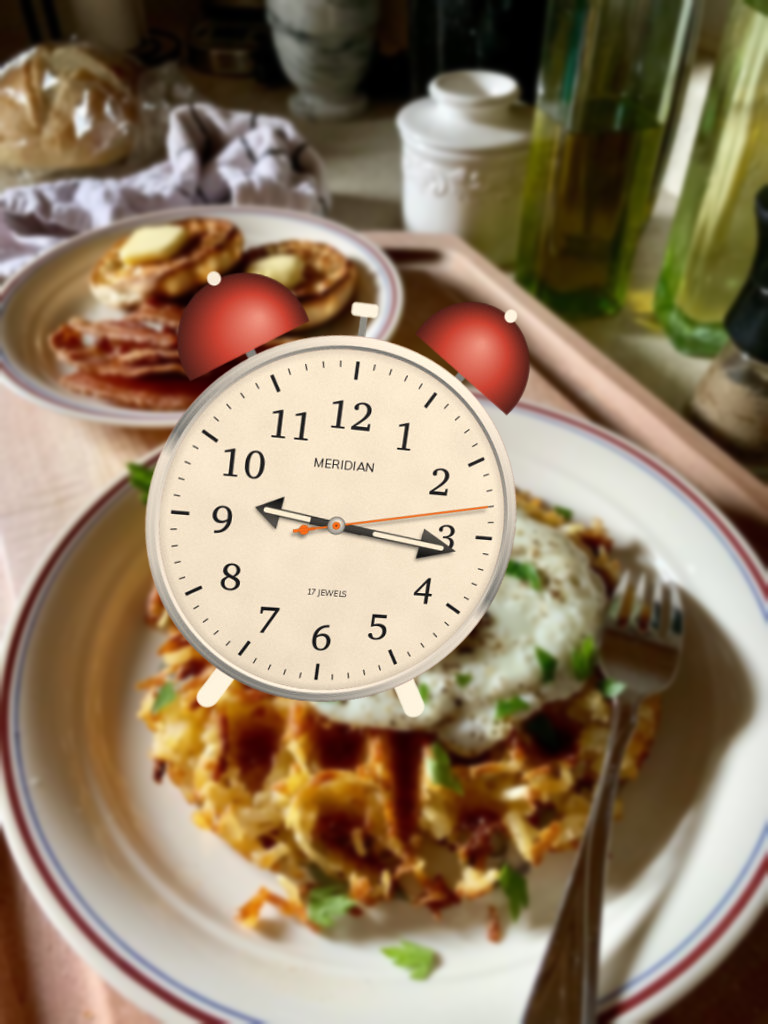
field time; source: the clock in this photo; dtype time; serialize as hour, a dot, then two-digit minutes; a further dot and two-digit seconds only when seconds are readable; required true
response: 9.16.13
